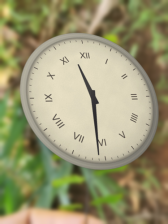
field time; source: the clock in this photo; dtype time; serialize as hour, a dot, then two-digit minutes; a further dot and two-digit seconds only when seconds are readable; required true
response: 11.31
